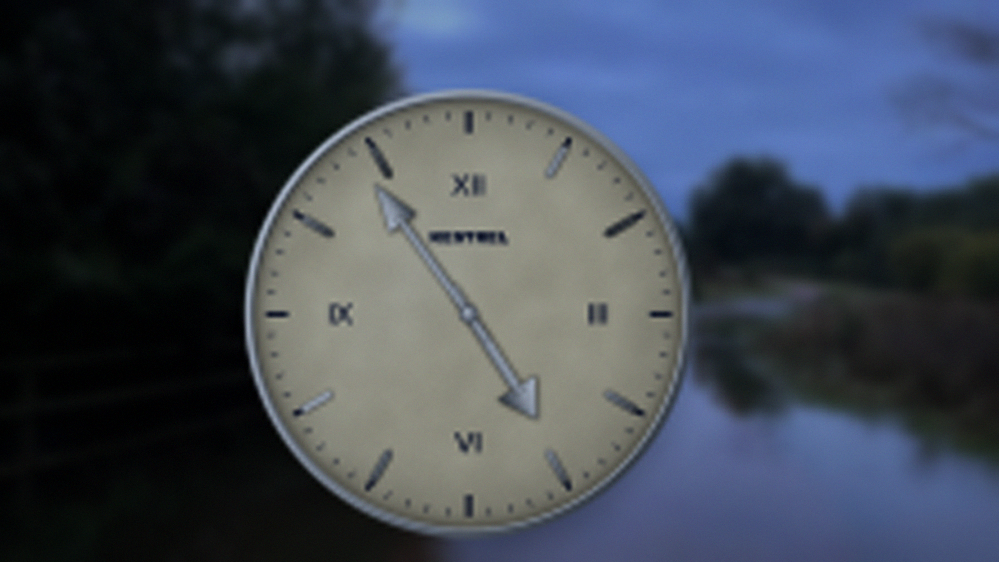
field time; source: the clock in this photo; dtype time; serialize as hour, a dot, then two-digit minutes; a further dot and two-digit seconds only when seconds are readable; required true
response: 4.54
